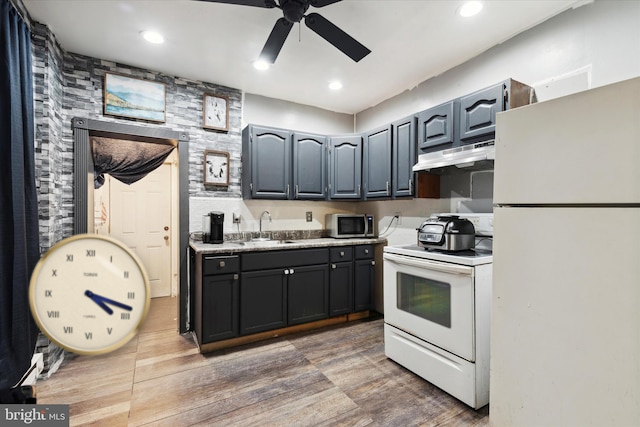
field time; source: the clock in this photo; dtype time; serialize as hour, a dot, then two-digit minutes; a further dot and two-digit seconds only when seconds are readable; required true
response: 4.18
